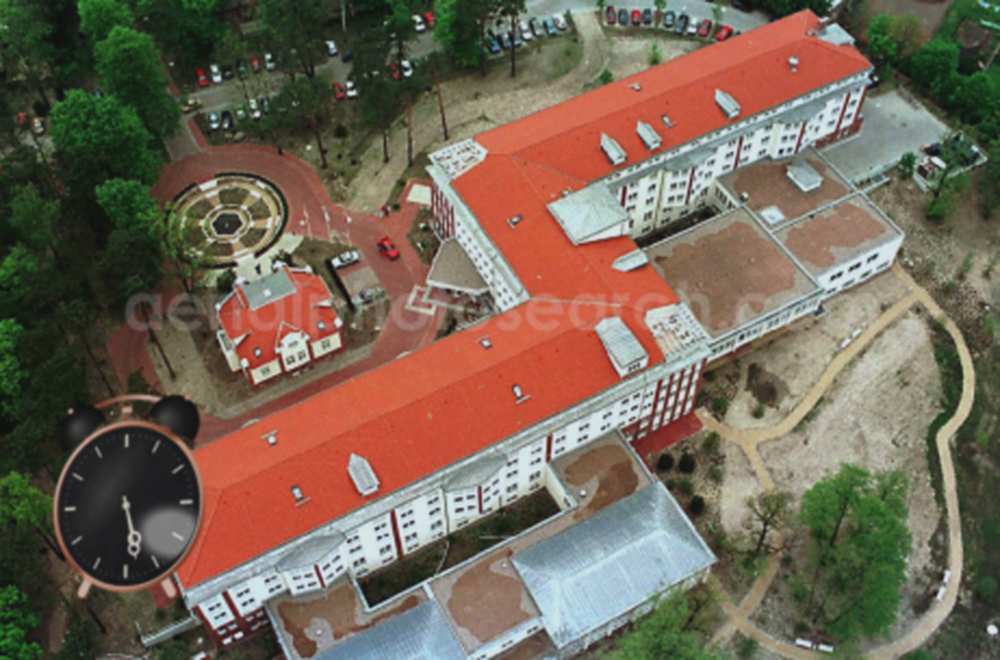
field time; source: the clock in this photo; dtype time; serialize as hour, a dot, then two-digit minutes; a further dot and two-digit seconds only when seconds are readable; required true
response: 5.28
